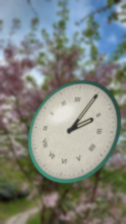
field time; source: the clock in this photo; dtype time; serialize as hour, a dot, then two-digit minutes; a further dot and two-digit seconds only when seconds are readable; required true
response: 2.05
